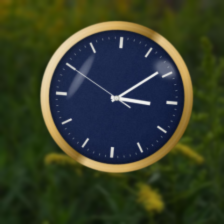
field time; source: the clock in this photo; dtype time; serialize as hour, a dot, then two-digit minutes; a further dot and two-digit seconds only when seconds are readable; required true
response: 3.08.50
